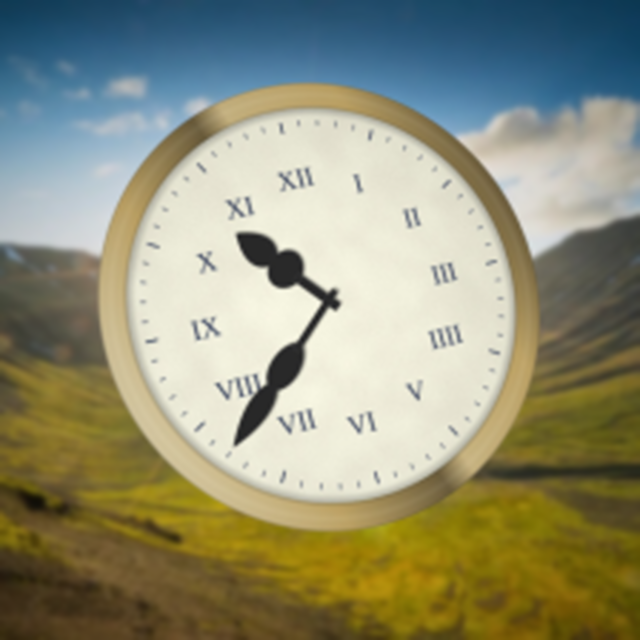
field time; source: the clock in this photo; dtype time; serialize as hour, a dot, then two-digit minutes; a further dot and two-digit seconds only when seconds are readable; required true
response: 10.38
